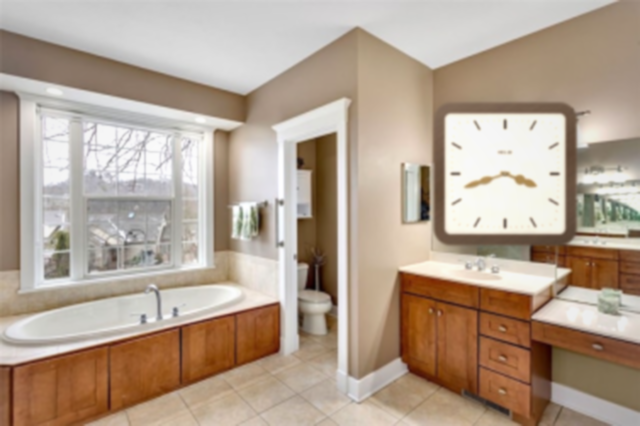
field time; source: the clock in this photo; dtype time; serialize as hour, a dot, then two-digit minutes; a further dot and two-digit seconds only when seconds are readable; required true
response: 3.42
